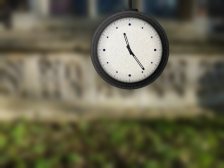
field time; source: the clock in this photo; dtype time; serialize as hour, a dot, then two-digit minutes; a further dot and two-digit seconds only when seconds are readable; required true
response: 11.24
